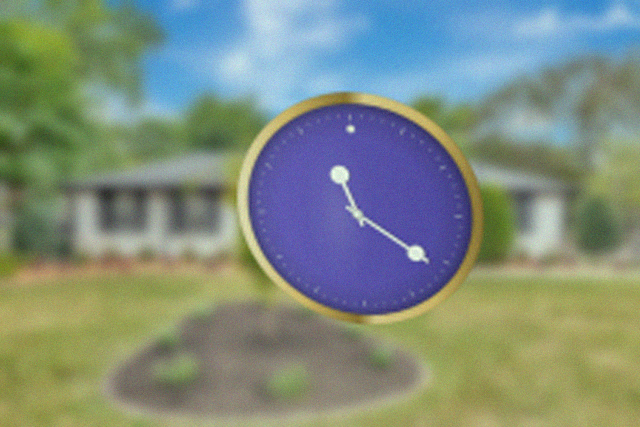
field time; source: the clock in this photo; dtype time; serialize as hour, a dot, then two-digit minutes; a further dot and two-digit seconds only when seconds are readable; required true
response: 11.21
